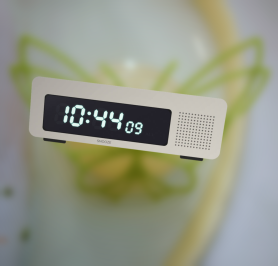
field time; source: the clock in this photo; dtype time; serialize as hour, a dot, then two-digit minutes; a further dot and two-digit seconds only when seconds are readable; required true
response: 10.44.09
